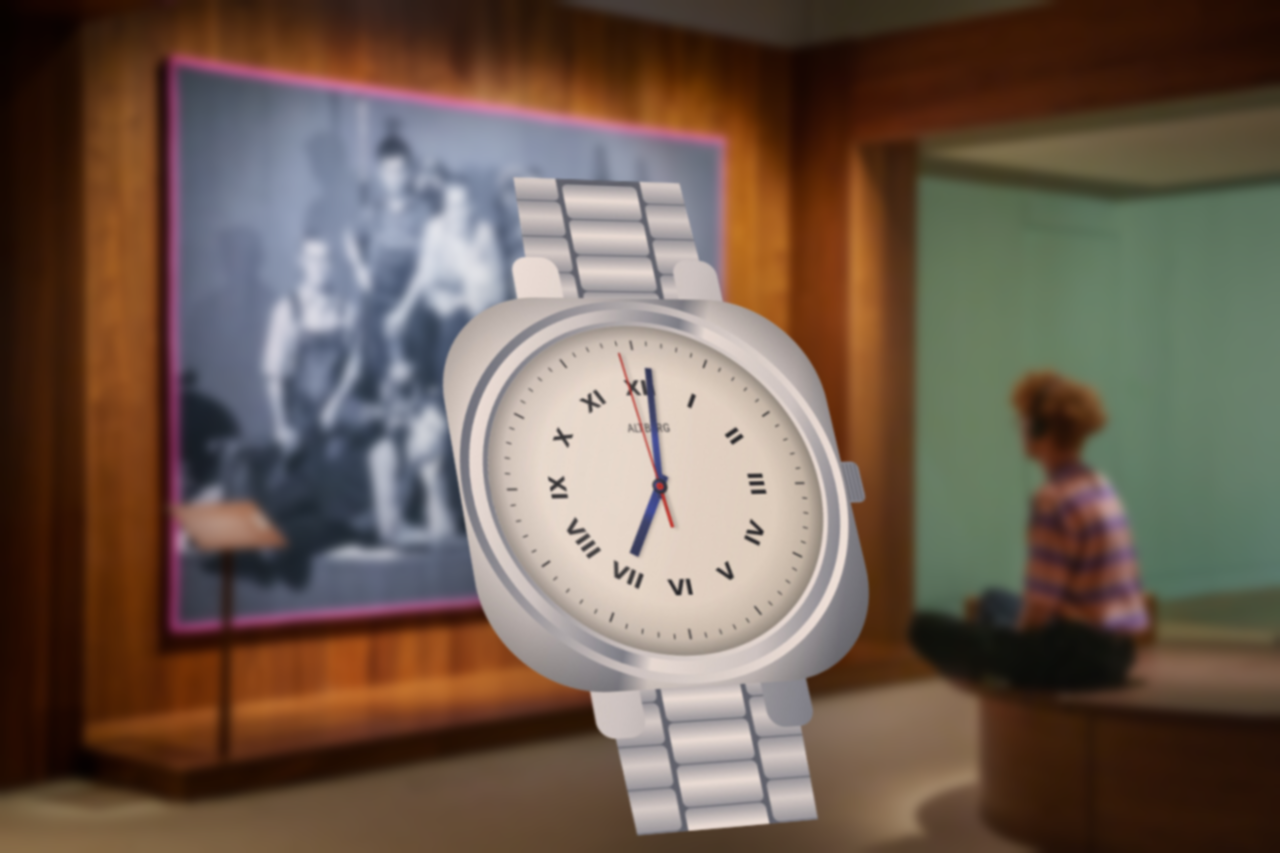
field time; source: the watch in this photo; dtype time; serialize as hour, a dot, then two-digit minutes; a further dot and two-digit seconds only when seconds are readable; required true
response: 7.00.59
